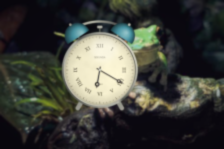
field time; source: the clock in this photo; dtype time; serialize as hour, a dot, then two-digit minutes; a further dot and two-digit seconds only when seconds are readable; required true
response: 6.20
